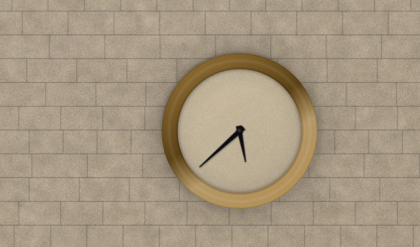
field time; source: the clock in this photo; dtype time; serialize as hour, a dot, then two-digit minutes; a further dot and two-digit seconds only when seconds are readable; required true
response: 5.38
